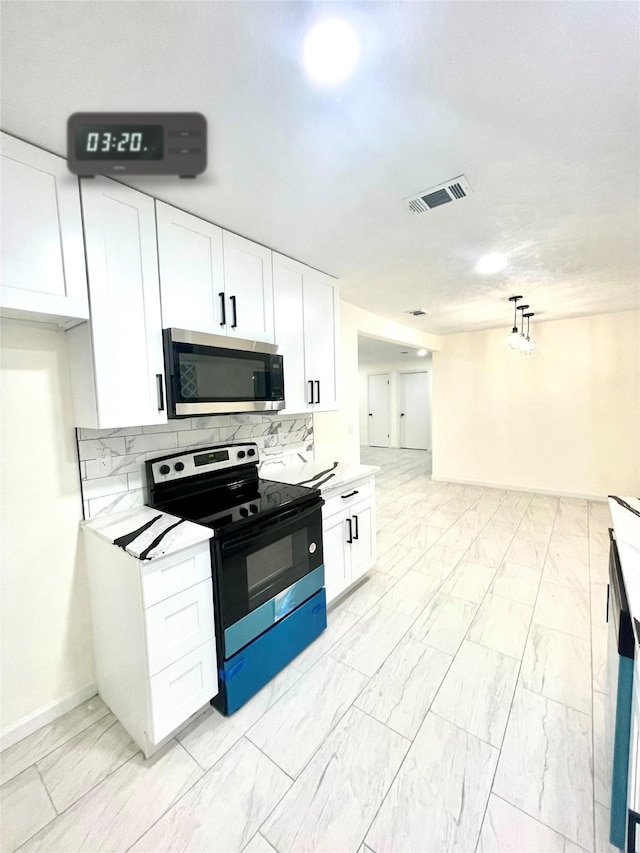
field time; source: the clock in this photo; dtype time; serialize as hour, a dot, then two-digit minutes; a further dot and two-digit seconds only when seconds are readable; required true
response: 3.20
